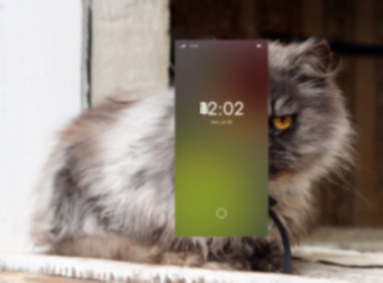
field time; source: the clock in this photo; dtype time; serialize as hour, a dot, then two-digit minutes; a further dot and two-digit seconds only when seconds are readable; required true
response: 12.02
